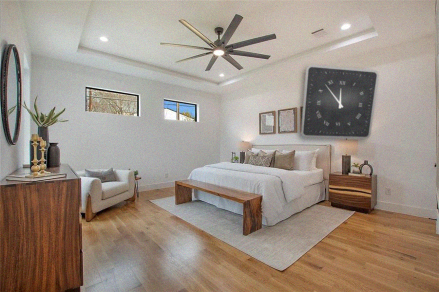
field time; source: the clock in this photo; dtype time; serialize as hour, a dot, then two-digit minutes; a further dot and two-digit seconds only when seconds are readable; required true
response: 11.53
